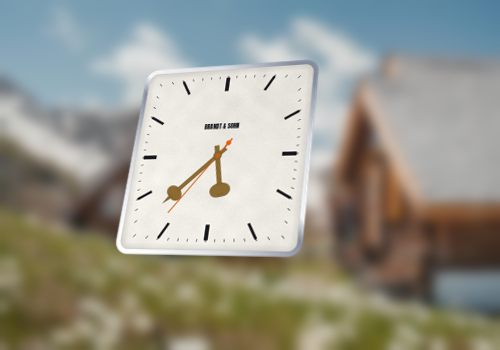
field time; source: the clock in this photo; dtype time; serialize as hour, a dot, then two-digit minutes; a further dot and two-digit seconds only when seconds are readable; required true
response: 5.37.36
